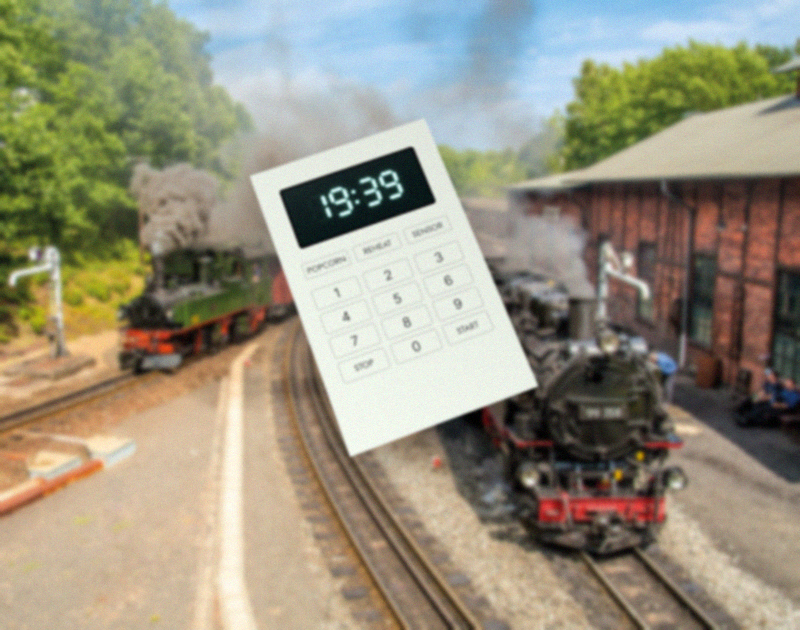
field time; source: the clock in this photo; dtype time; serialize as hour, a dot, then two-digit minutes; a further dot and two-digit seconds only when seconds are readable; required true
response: 19.39
